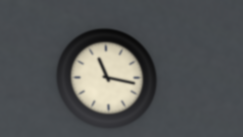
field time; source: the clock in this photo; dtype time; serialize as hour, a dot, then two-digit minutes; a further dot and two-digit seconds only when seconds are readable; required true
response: 11.17
